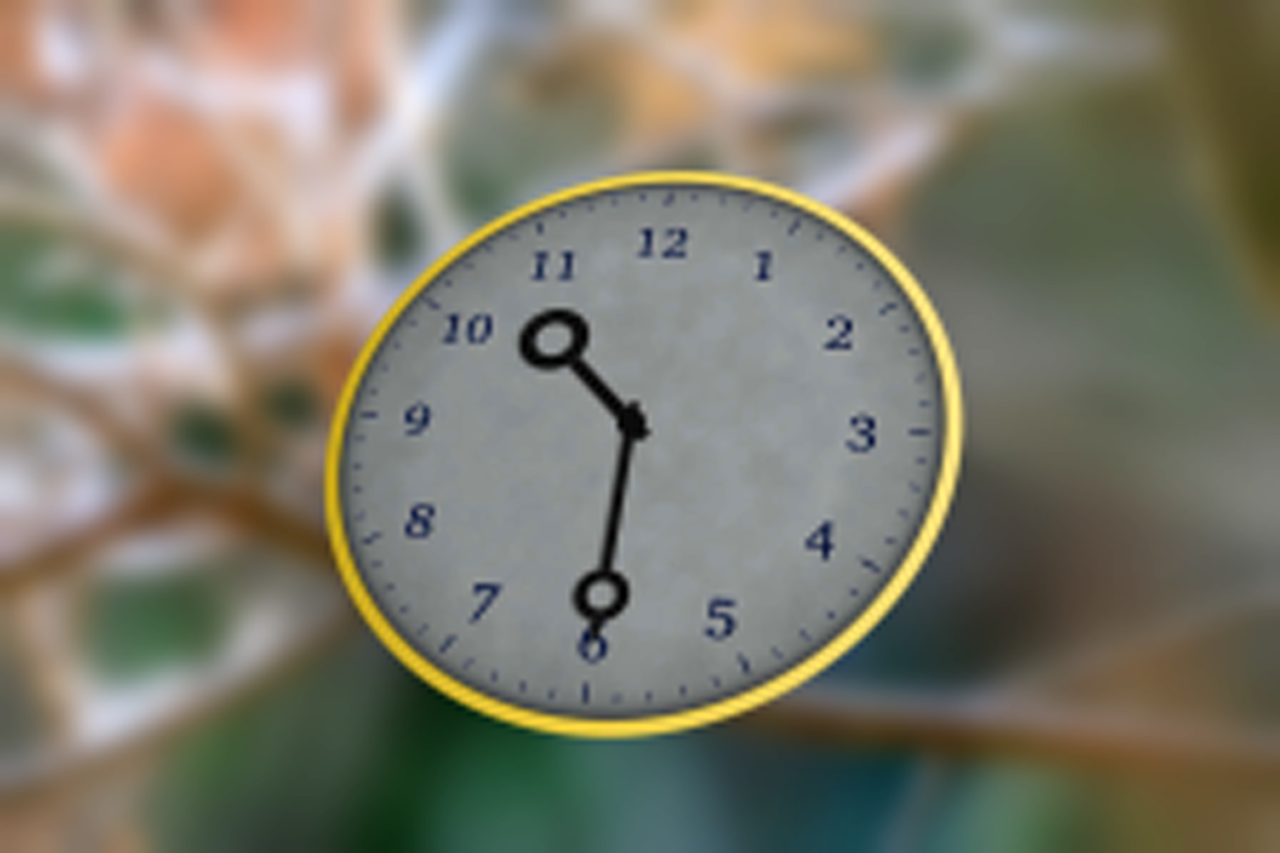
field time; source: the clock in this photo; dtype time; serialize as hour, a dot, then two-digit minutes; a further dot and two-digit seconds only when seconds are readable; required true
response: 10.30
